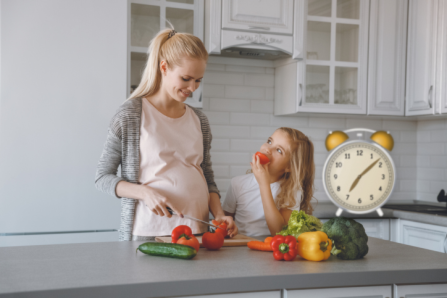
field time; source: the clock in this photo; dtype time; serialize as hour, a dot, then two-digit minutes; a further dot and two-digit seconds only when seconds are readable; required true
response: 7.08
